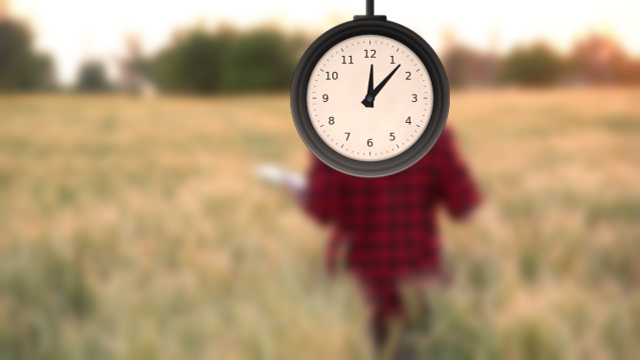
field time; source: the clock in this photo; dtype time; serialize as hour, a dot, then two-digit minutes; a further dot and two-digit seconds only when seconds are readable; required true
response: 12.07
